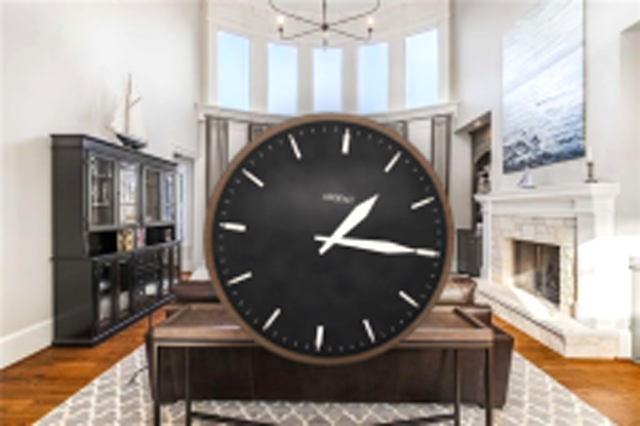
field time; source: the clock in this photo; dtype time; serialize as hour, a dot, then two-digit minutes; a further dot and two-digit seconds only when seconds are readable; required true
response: 1.15
